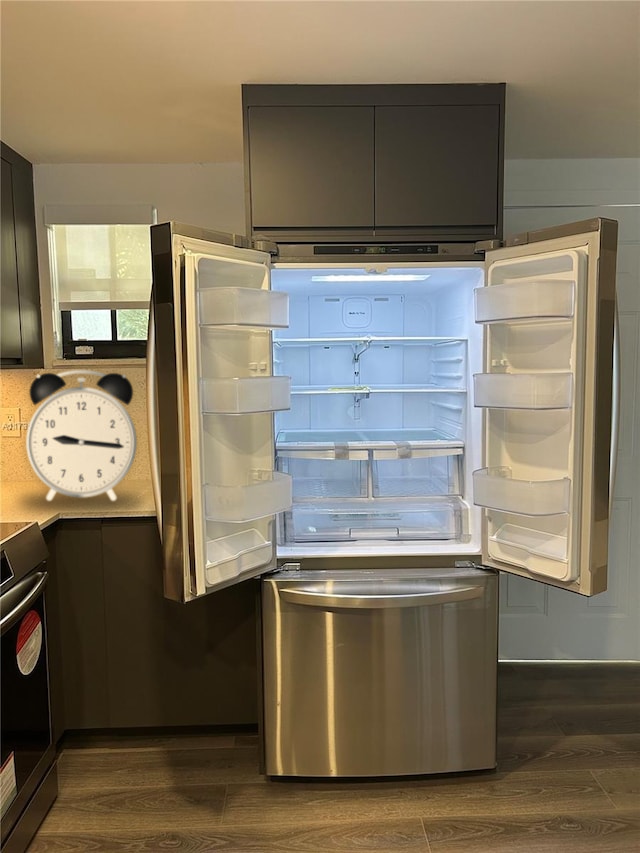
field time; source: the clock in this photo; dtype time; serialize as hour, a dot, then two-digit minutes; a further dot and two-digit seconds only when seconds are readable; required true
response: 9.16
